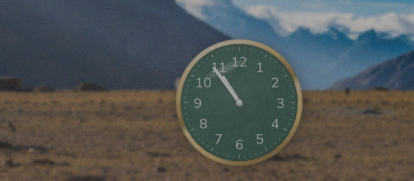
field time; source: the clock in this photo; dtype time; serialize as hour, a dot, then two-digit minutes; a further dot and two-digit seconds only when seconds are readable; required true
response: 10.54
